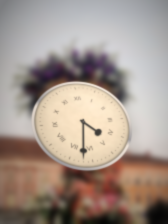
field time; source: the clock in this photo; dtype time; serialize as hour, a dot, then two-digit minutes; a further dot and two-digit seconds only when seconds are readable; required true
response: 4.32
